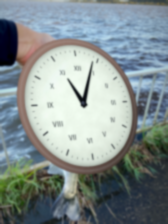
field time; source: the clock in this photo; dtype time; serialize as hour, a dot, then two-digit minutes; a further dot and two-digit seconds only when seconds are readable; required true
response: 11.04
